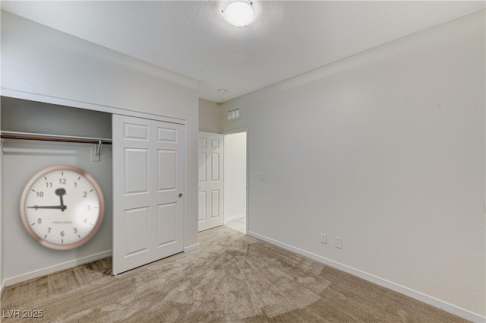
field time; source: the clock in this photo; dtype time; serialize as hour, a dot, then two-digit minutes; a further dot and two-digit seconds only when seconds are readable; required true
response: 11.45
